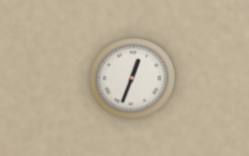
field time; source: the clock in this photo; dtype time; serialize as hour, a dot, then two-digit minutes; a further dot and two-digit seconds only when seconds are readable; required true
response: 12.33
